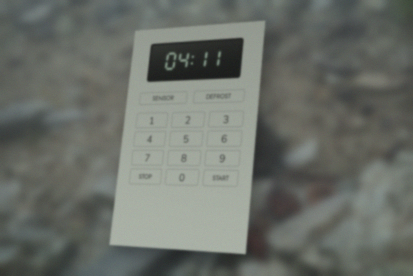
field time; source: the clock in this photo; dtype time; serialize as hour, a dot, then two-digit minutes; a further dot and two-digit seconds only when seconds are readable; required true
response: 4.11
